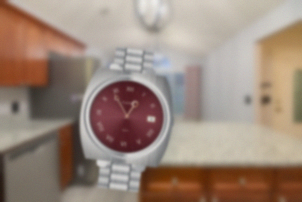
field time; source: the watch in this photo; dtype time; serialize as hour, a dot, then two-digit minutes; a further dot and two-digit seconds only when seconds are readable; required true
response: 12.54
